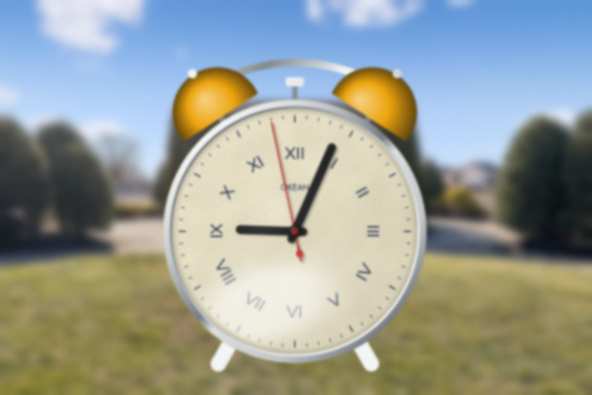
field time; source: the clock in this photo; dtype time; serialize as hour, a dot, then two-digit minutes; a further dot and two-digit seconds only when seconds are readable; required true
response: 9.03.58
